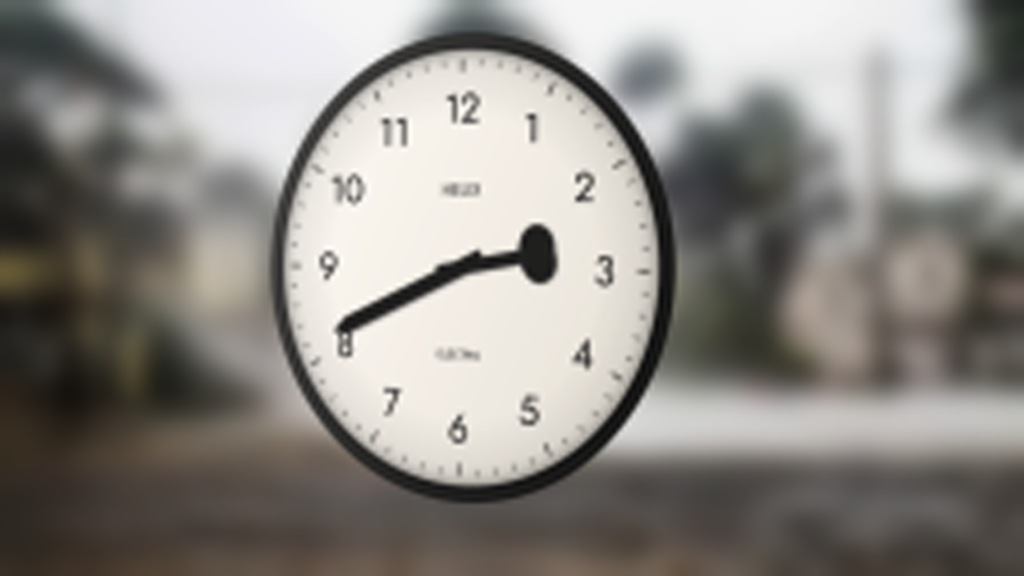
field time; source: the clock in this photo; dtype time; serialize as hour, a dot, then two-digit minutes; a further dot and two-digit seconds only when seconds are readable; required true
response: 2.41
